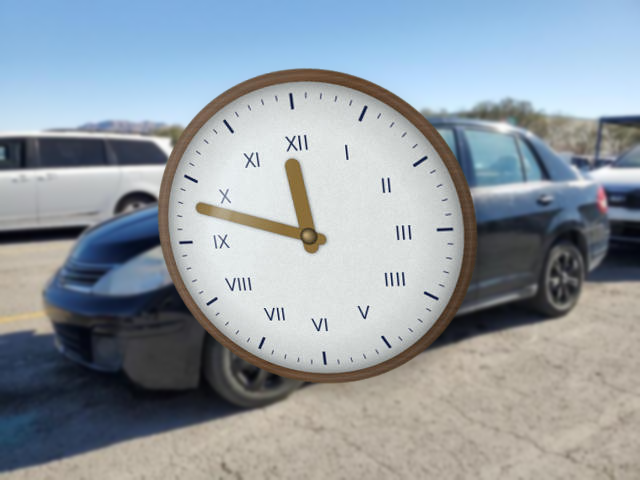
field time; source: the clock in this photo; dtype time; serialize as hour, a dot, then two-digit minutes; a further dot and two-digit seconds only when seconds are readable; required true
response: 11.48
